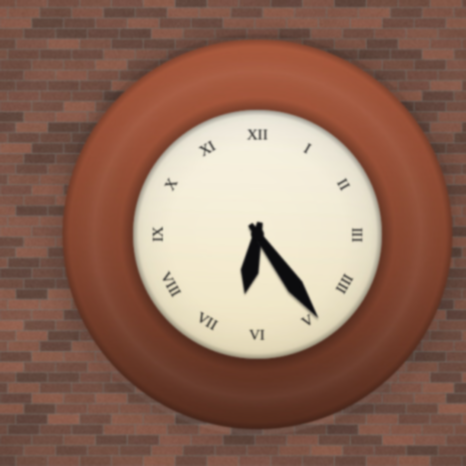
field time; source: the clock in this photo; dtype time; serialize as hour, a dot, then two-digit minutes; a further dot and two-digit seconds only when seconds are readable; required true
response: 6.24
